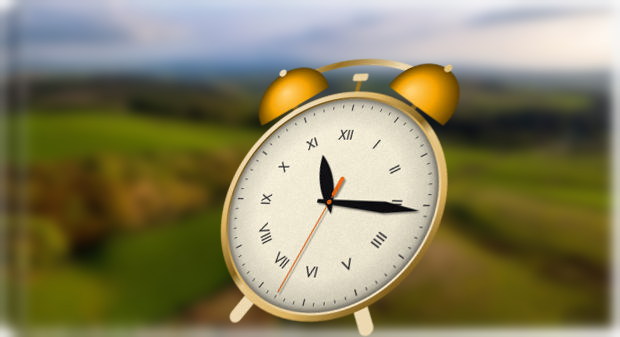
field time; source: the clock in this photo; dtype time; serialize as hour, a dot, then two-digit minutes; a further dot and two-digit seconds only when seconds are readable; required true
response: 11.15.33
